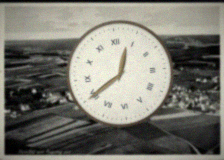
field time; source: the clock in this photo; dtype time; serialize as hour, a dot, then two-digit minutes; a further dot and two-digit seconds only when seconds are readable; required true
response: 12.40
